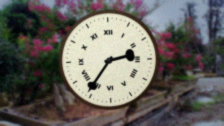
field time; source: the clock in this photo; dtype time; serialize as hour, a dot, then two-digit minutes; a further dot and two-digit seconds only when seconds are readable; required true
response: 2.36
